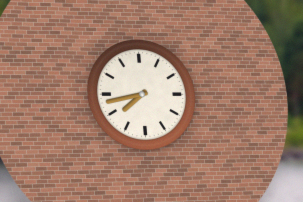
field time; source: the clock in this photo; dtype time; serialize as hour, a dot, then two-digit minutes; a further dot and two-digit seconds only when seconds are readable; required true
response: 7.43
